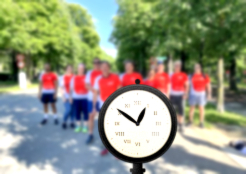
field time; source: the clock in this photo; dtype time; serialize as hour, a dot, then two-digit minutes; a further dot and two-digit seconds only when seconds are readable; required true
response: 12.51
